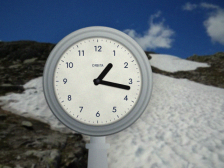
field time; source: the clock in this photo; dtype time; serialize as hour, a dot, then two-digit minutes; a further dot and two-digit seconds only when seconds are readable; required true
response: 1.17
